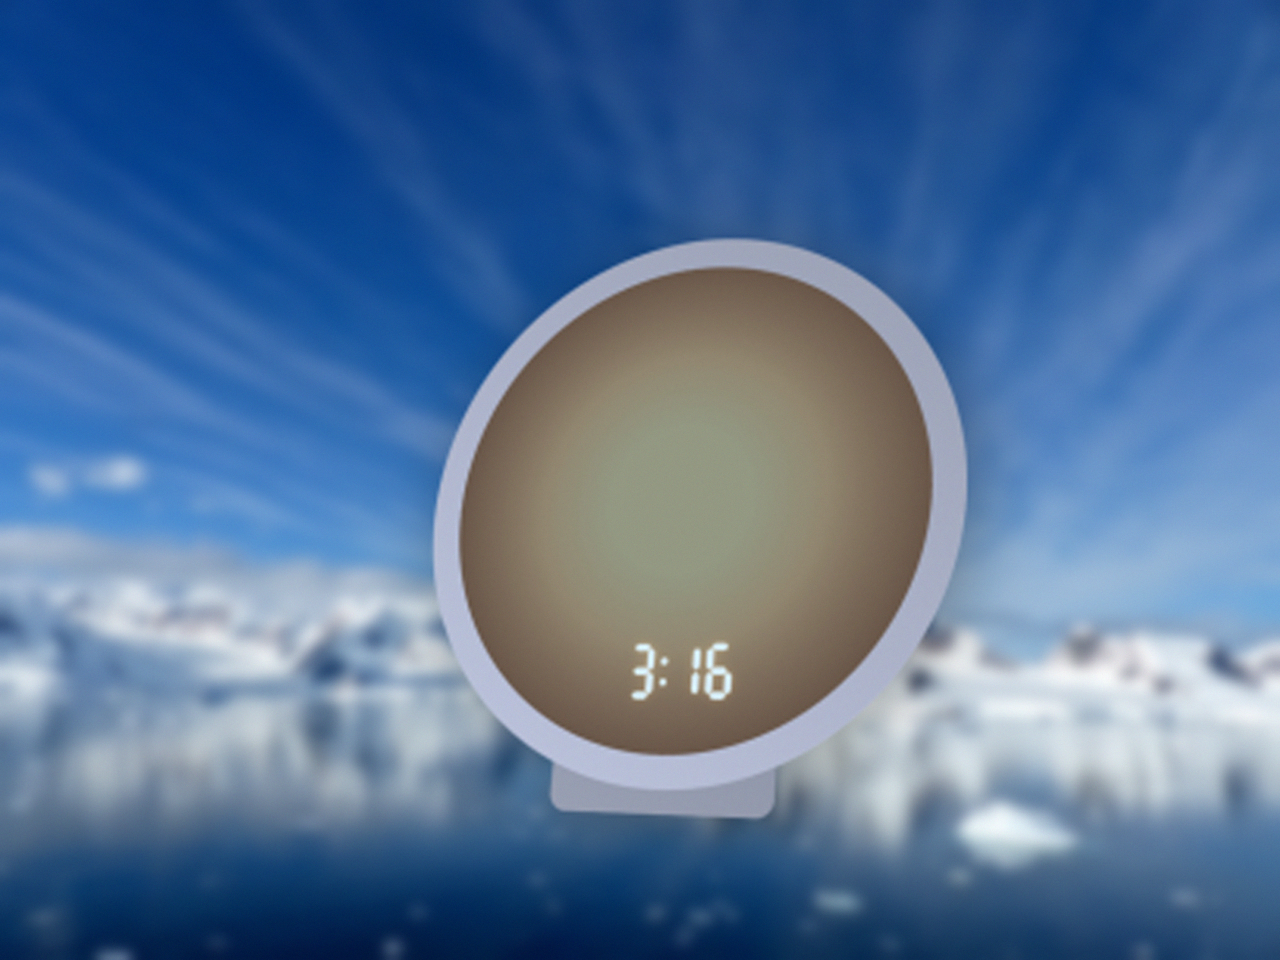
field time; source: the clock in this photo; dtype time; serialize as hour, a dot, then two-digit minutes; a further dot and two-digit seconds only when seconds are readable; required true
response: 3.16
